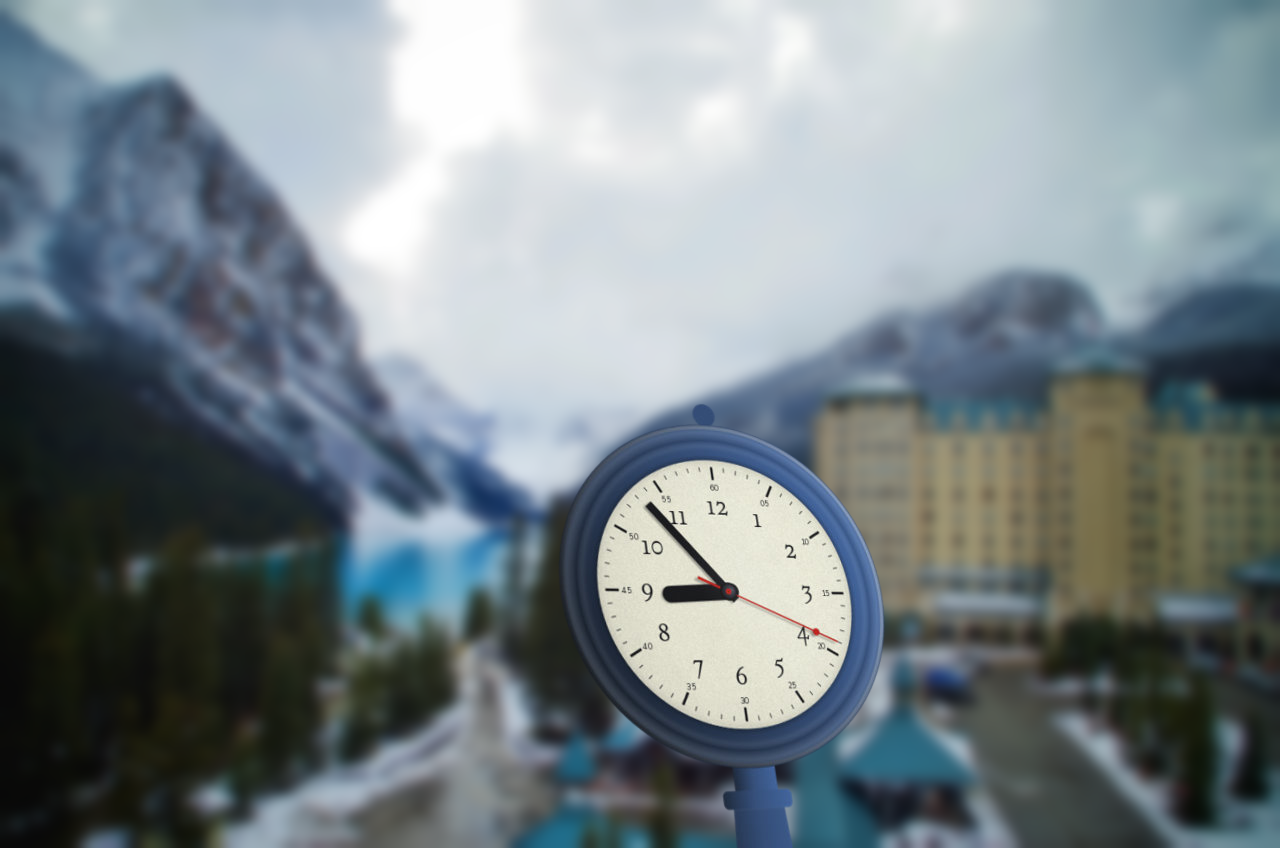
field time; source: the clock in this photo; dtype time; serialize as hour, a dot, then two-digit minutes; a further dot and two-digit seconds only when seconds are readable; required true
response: 8.53.19
